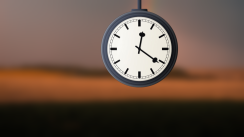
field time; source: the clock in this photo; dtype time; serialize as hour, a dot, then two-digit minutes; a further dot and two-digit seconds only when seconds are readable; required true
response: 12.21
